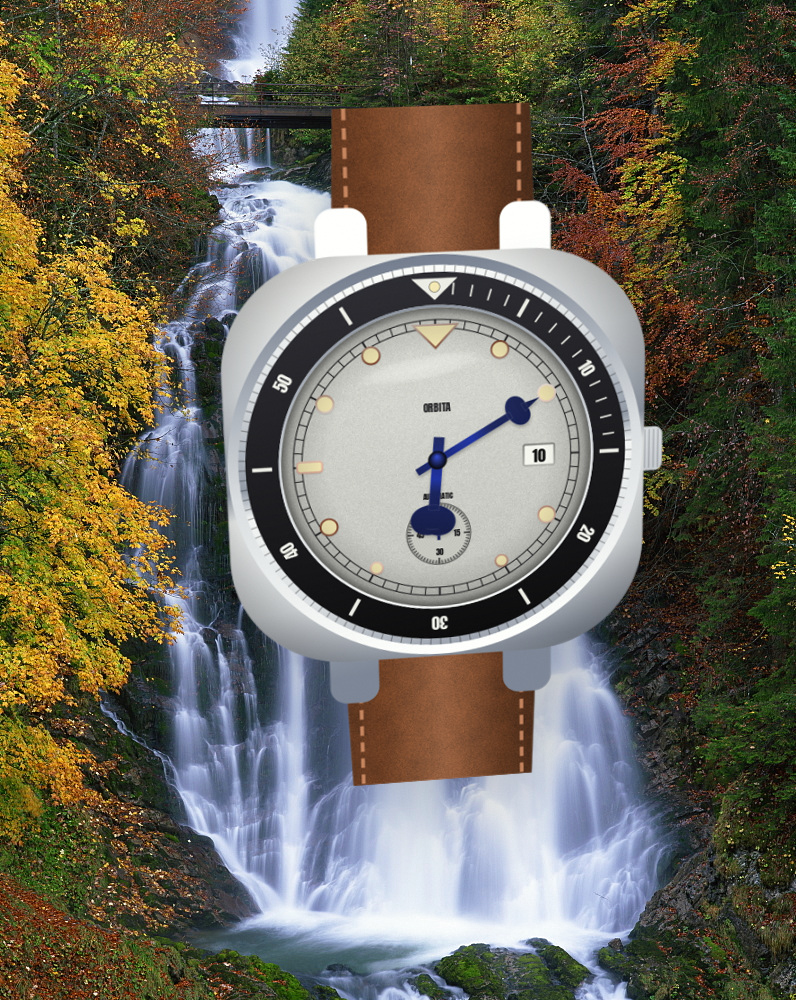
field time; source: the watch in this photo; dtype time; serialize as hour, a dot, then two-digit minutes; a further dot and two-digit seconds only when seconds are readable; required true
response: 6.10
